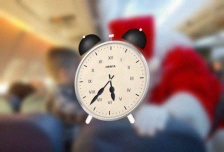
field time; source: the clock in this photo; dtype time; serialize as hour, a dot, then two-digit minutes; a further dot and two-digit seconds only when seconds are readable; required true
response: 5.37
